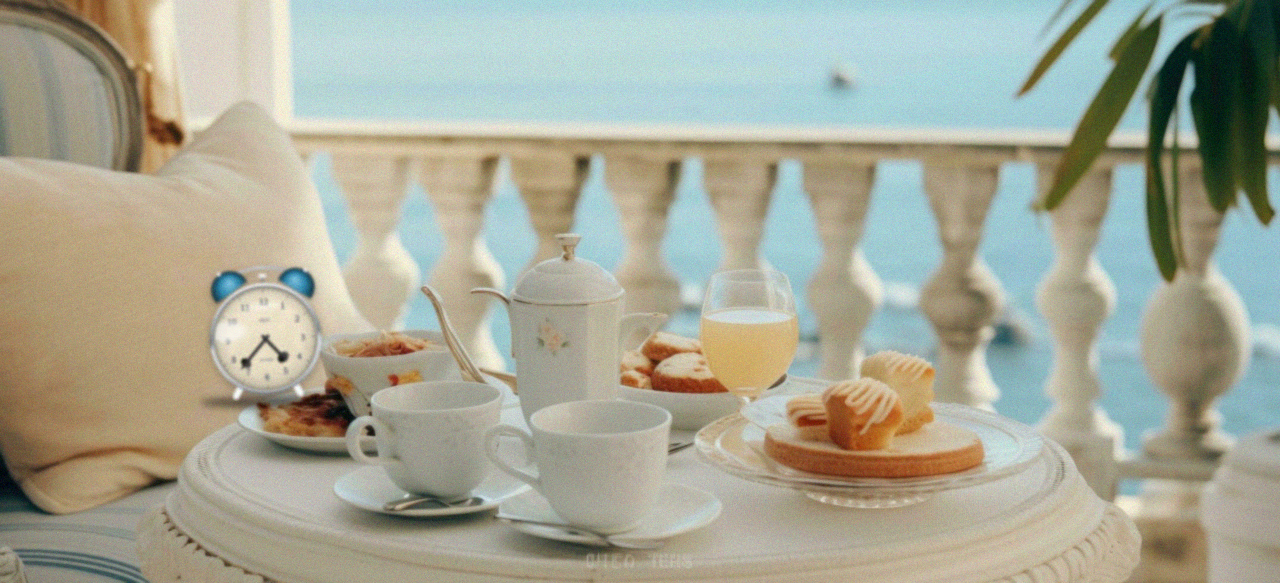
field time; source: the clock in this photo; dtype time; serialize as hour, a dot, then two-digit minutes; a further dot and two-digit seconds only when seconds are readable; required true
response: 4.37
